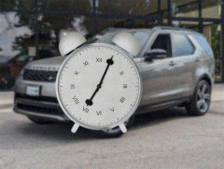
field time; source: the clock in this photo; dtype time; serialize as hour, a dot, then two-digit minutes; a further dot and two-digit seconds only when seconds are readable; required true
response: 7.04
